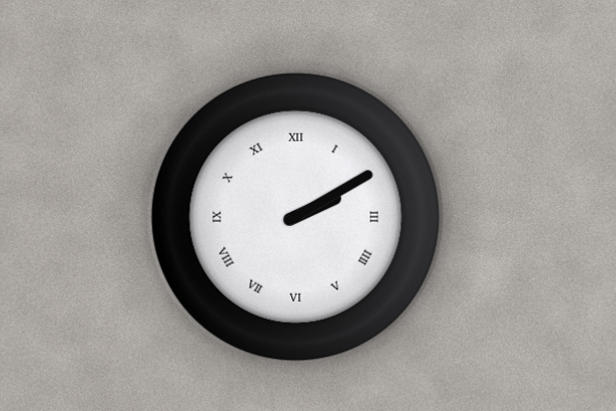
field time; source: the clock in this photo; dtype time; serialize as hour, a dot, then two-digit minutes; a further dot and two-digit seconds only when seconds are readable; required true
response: 2.10
